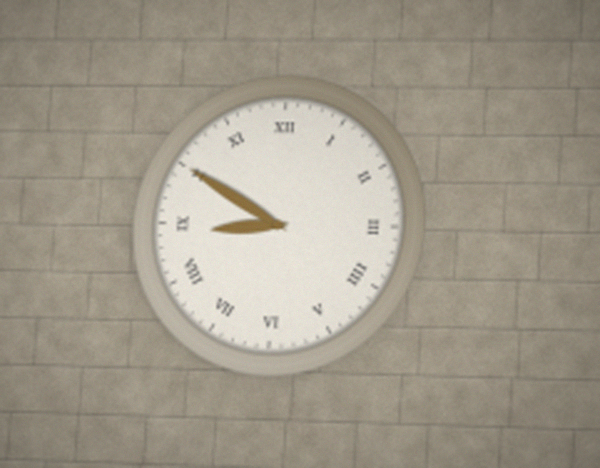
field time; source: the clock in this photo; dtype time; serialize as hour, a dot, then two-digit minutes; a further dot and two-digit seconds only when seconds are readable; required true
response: 8.50
